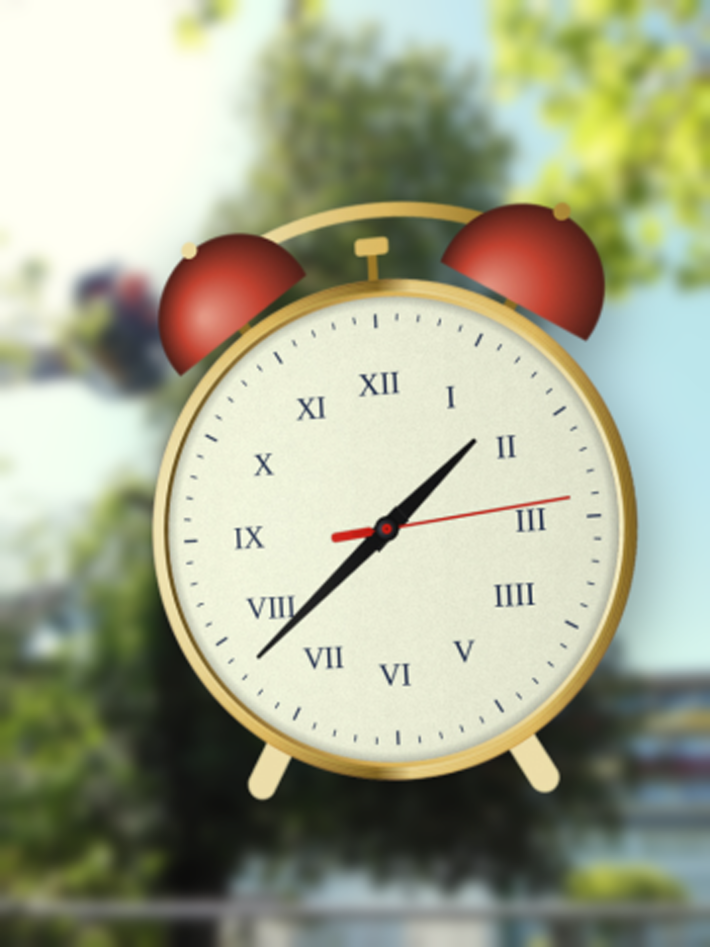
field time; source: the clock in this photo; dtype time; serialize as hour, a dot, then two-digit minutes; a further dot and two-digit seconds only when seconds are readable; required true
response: 1.38.14
